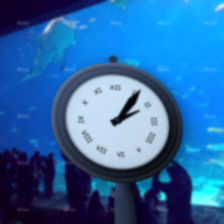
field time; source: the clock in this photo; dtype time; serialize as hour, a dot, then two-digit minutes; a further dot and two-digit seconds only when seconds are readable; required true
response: 2.06
